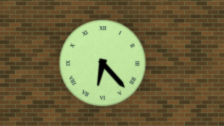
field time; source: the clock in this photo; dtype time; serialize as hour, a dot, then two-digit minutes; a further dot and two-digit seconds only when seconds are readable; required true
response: 6.23
